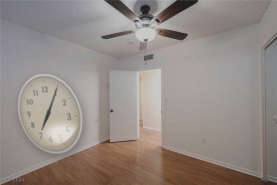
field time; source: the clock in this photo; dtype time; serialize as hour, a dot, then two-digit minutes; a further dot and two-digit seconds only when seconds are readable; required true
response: 7.05
